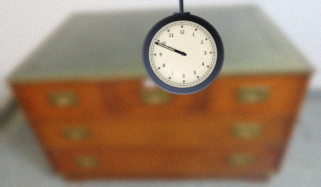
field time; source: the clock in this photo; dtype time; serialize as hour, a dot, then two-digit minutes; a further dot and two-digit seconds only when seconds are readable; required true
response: 9.49
